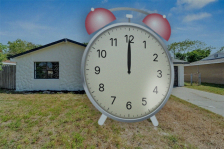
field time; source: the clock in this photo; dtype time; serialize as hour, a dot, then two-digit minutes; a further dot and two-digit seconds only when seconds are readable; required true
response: 12.00
